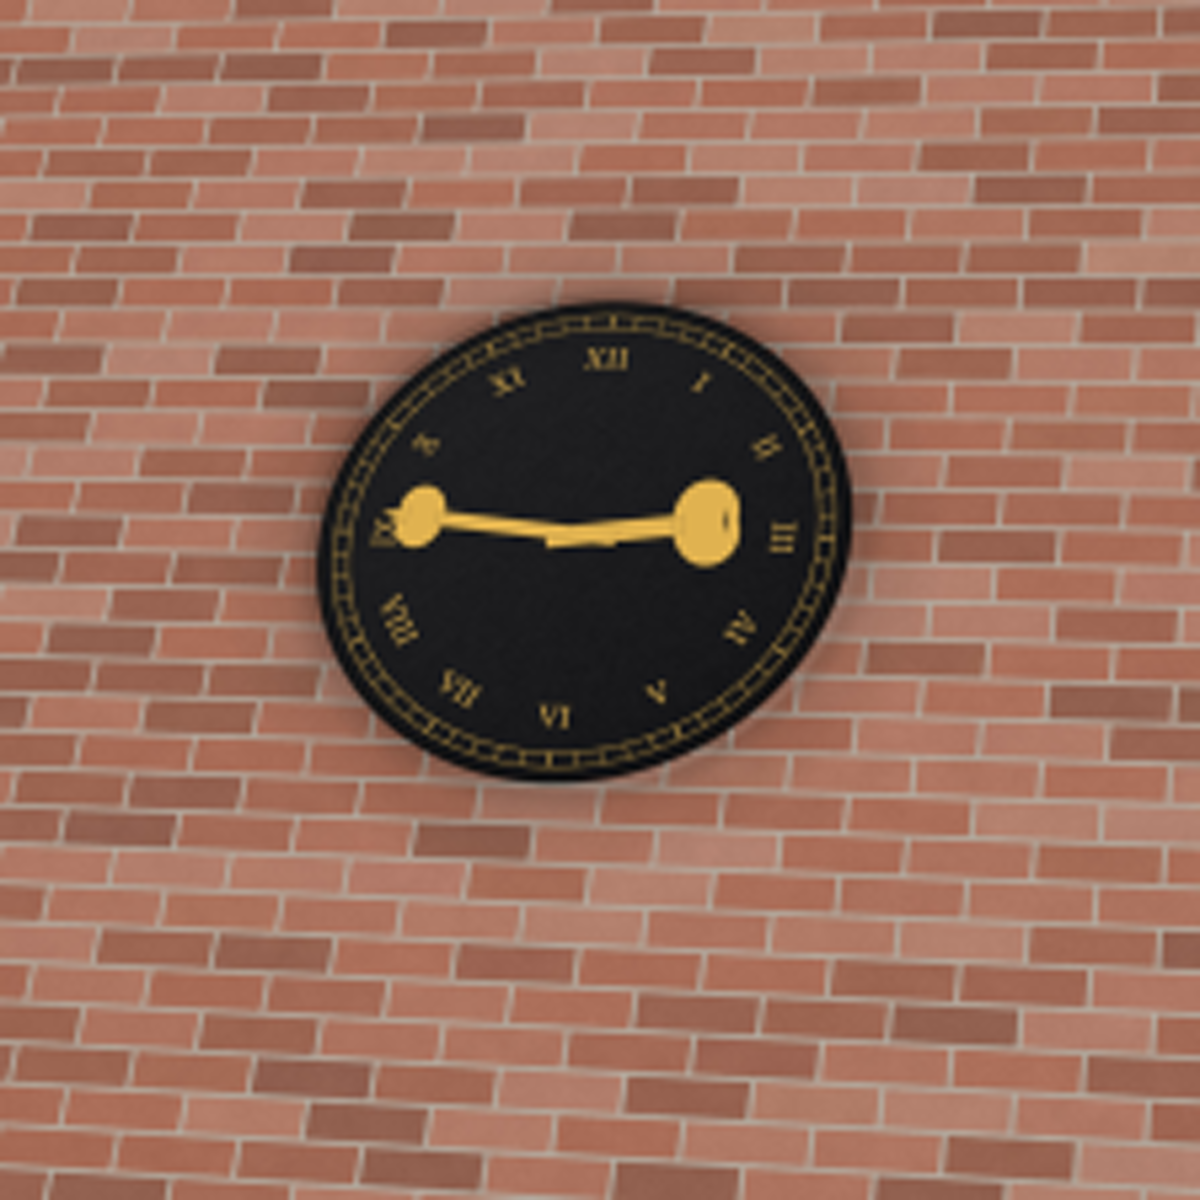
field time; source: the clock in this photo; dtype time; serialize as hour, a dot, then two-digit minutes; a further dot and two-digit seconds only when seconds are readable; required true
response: 2.46
